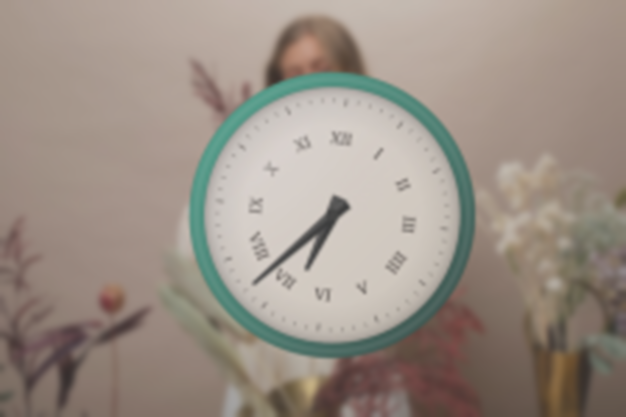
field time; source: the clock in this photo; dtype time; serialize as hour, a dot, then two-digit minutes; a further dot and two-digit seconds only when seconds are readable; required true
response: 6.37
